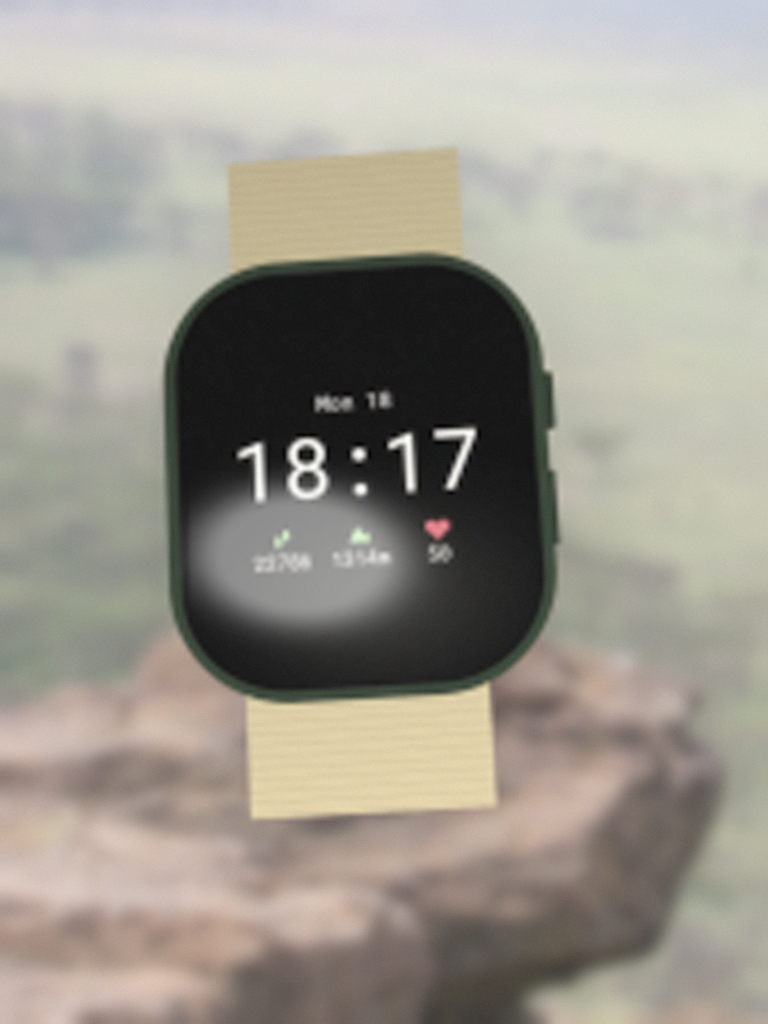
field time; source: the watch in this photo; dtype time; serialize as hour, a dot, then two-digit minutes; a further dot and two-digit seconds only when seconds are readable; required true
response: 18.17
